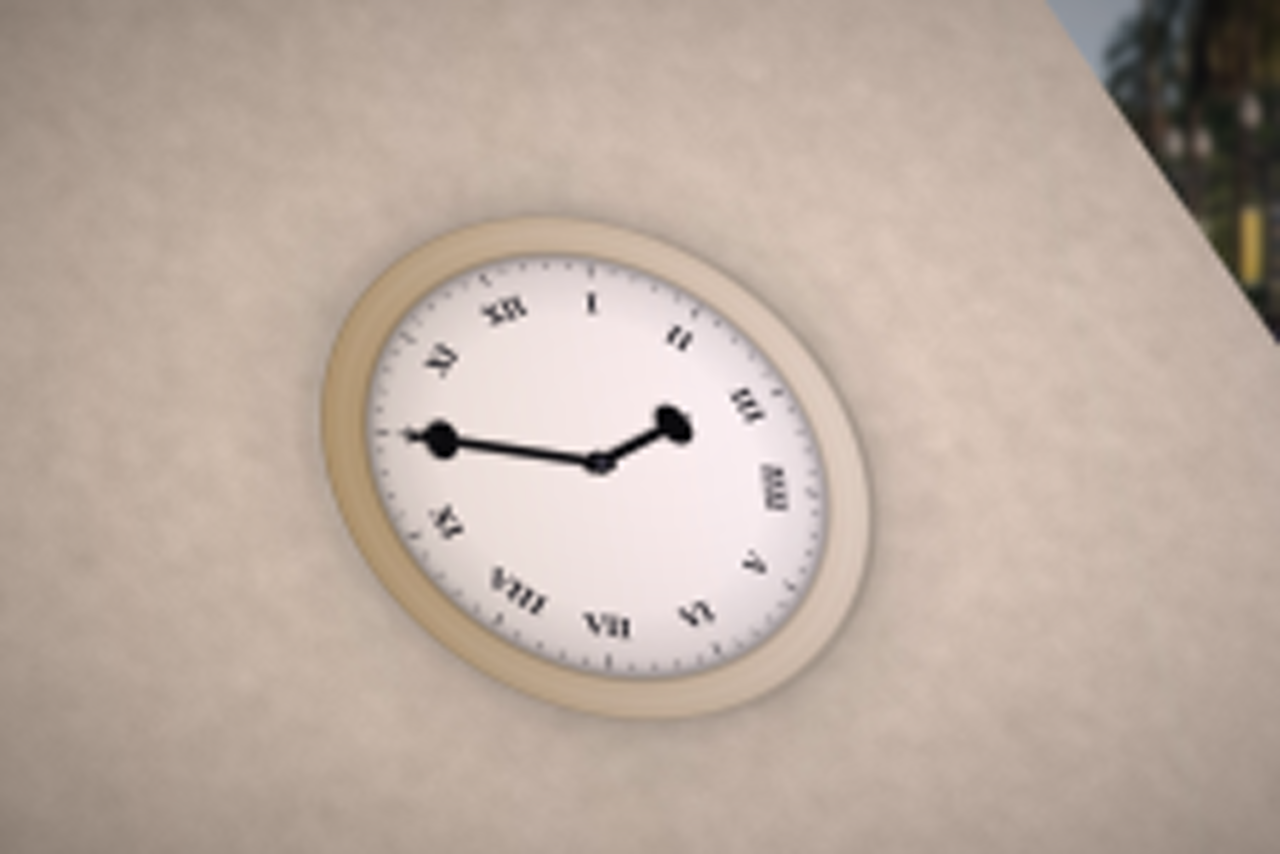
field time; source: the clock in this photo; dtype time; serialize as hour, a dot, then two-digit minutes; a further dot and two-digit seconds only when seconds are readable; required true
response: 2.50
